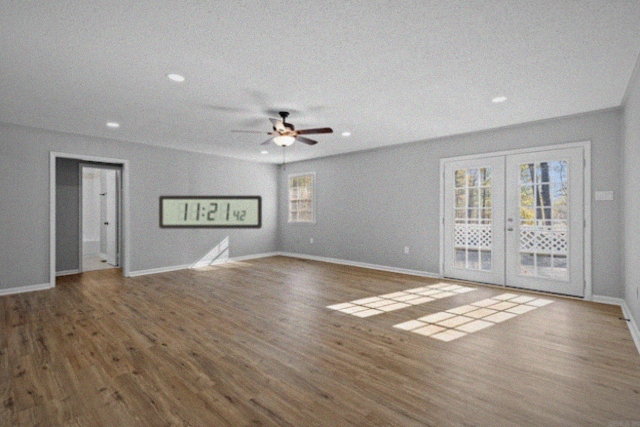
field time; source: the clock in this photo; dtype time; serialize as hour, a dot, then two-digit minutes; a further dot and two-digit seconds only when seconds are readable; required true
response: 11.21.42
